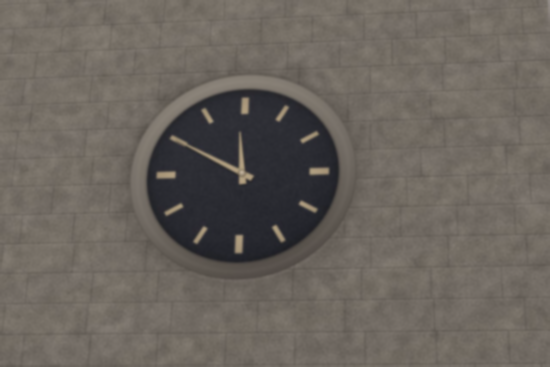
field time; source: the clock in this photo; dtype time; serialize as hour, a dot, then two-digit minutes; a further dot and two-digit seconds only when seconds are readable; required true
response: 11.50
